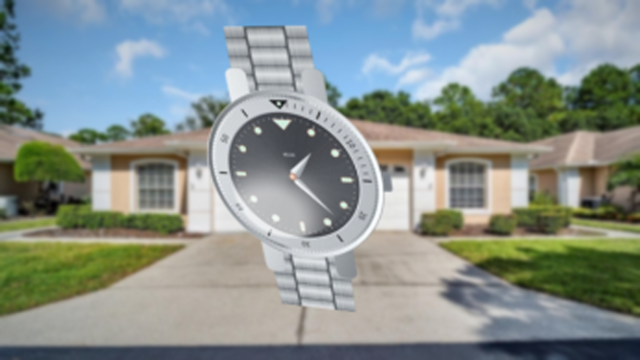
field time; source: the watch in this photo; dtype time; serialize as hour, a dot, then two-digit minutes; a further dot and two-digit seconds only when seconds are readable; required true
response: 1.23
